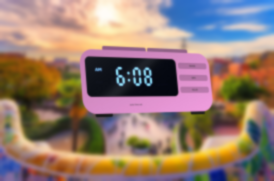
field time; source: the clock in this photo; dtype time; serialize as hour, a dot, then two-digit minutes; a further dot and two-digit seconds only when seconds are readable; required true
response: 6.08
